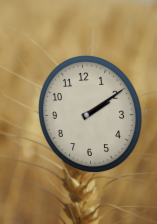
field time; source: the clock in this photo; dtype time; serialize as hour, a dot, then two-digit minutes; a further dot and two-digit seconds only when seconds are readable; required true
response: 2.10
